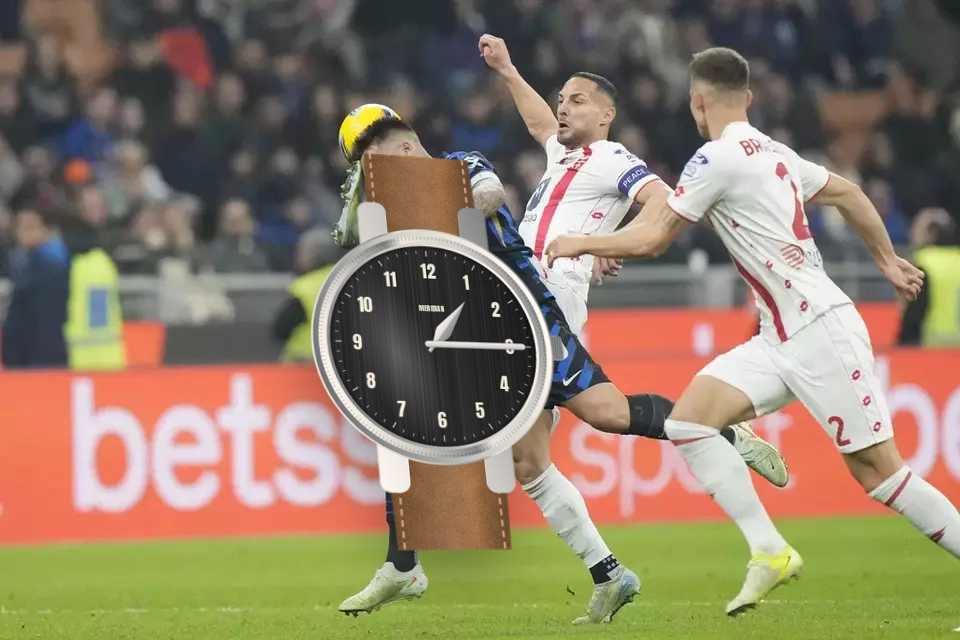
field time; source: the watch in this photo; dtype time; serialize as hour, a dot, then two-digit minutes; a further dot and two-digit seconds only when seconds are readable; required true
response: 1.15
